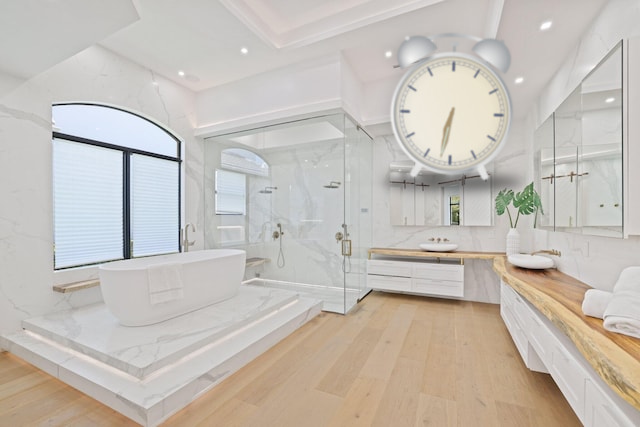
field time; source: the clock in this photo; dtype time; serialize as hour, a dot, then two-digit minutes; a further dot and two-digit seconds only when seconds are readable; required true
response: 6.32
